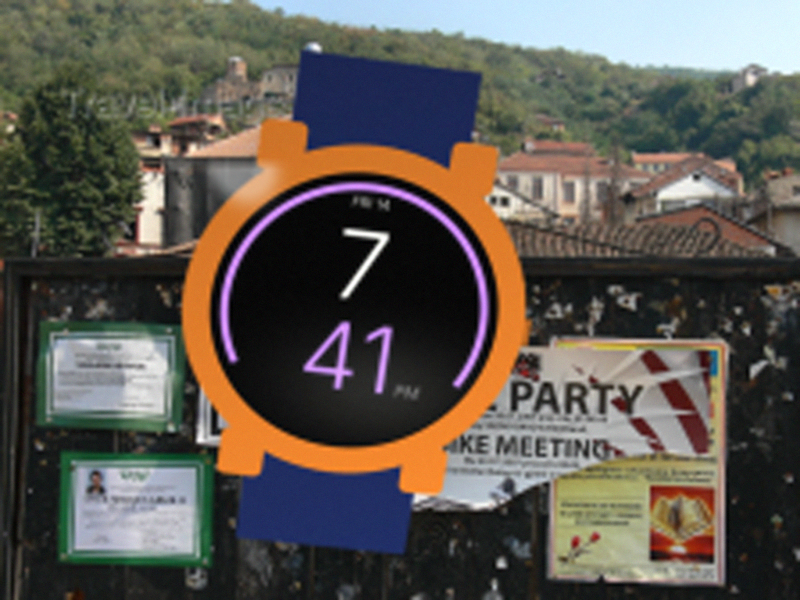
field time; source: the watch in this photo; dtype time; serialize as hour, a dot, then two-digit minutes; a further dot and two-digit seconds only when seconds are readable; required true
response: 7.41
